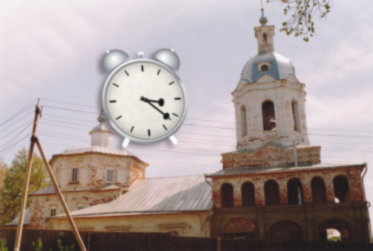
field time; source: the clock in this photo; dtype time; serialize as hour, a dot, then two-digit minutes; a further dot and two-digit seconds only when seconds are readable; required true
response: 3.22
